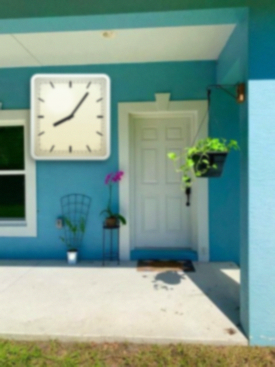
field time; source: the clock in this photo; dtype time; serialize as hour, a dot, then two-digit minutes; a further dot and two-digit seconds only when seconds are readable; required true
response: 8.06
